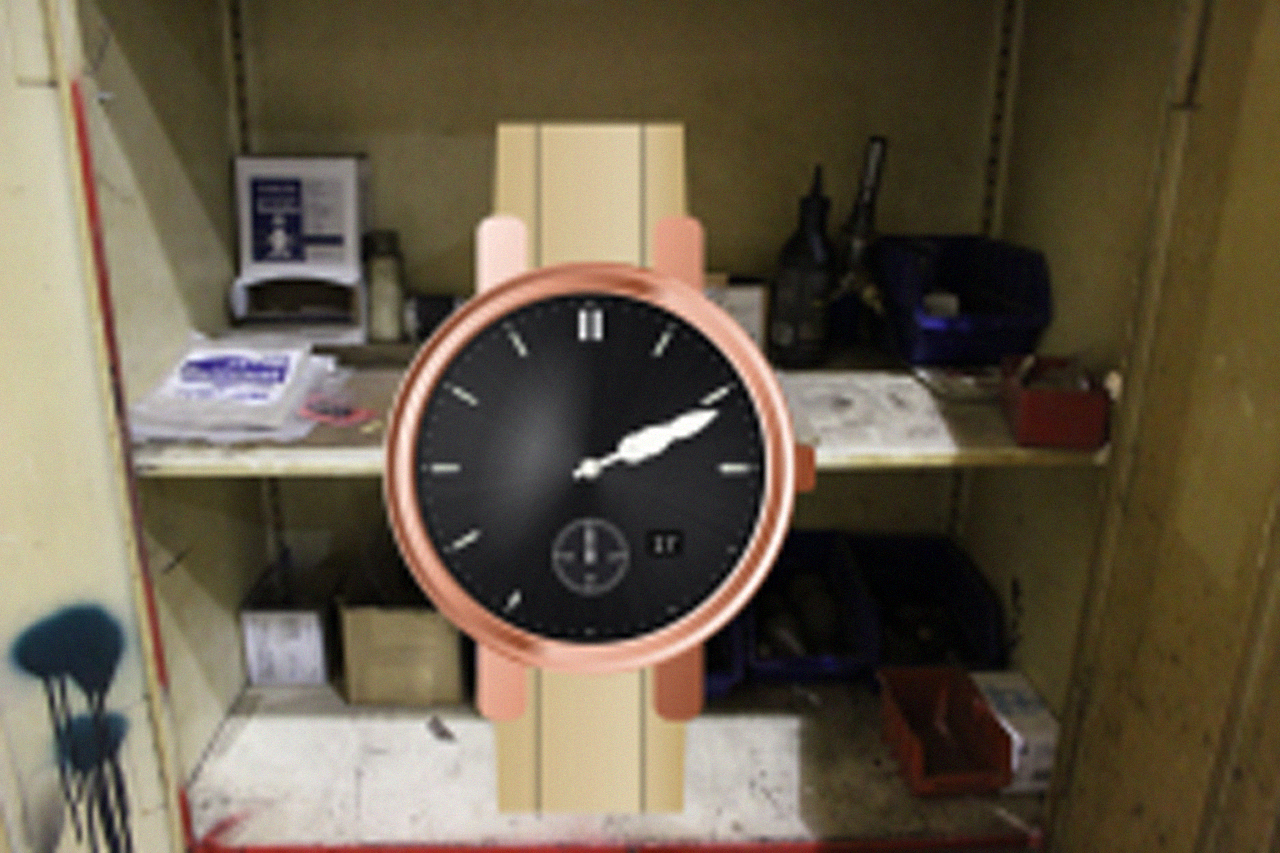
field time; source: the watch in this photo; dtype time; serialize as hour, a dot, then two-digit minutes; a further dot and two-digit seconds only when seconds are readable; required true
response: 2.11
